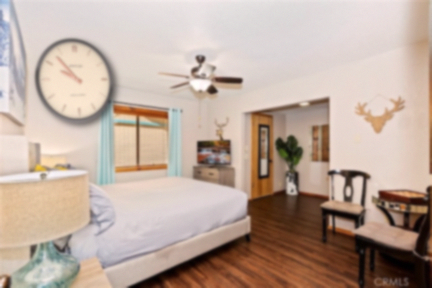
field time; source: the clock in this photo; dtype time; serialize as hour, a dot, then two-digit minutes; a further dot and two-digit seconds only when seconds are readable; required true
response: 9.53
